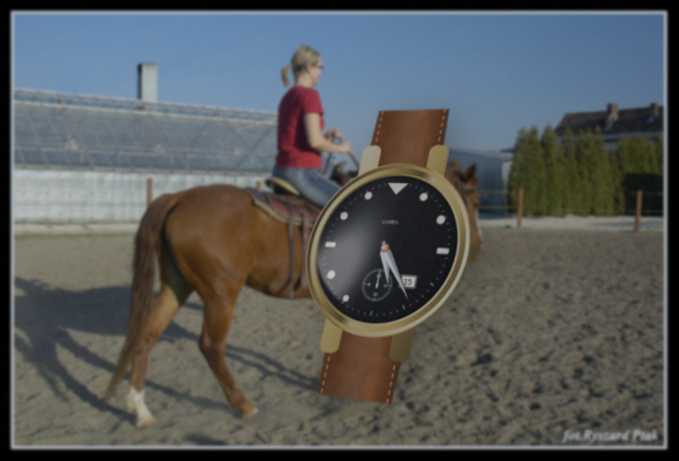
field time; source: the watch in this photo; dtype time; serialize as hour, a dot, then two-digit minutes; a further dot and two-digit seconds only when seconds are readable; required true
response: 5.24
